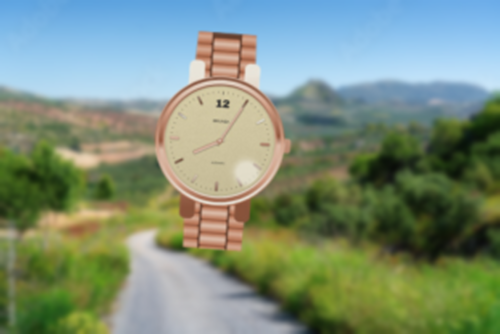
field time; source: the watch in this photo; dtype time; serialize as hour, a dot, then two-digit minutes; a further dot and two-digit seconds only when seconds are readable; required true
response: 8.05
